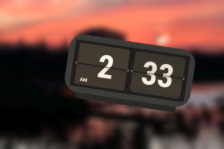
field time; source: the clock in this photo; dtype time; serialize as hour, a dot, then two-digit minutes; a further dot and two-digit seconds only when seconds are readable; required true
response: 2.33
